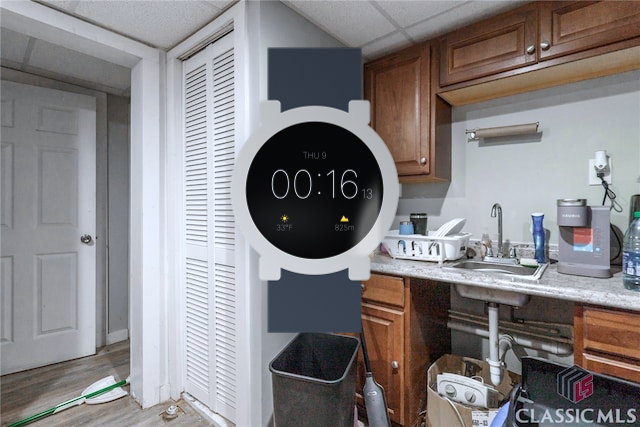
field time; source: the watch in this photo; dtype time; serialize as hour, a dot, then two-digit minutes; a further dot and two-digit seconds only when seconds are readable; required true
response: 0.16.13
